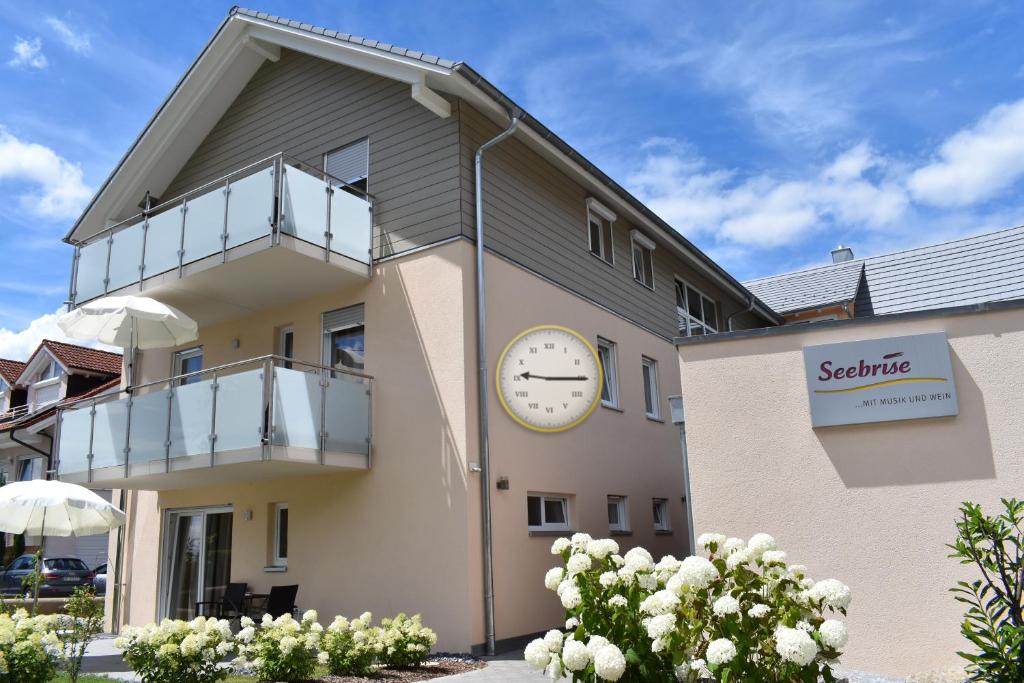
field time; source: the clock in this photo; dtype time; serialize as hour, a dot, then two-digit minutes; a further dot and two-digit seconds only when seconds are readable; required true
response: 9.15
